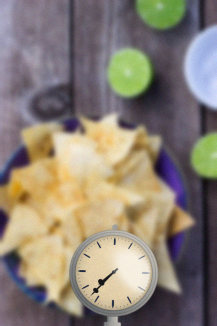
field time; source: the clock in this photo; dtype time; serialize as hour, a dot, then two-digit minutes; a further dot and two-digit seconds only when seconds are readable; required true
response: 7.37
